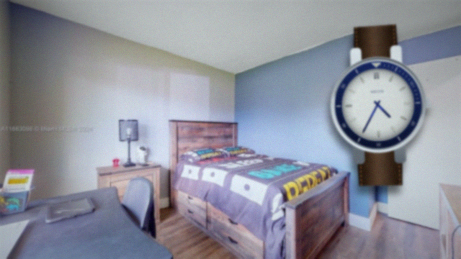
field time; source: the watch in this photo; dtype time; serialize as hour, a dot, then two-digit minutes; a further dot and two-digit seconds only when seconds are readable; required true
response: 4.35
